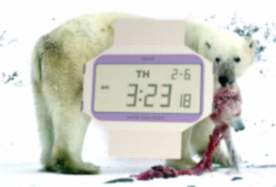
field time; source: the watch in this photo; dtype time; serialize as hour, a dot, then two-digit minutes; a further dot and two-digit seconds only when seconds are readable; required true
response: 3.23.18
